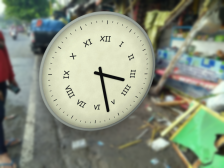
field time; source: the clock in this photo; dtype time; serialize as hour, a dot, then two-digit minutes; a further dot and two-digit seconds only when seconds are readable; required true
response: 3.27
